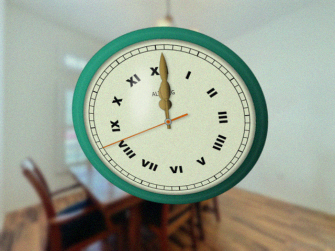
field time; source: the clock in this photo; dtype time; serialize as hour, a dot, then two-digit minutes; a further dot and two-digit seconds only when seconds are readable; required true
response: 12.00.42
